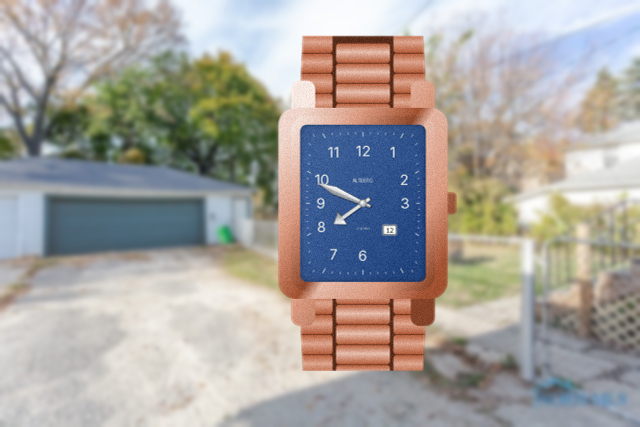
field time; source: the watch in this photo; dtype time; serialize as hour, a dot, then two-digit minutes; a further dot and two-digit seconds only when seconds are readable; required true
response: 7.49
